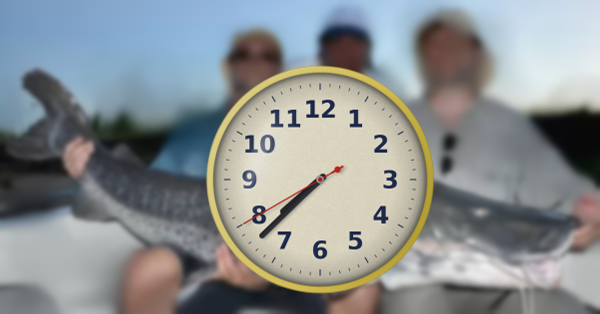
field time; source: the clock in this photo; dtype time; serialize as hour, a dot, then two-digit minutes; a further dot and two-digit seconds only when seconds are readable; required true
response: 7.37.40
